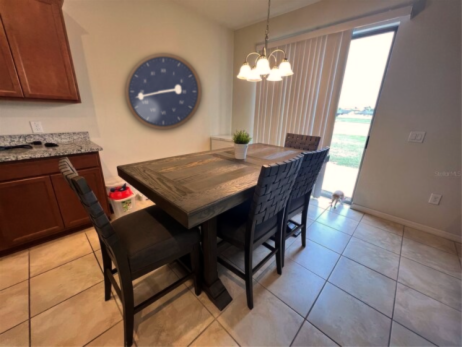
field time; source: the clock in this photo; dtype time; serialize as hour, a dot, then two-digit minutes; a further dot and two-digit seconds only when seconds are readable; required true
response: 2.43
